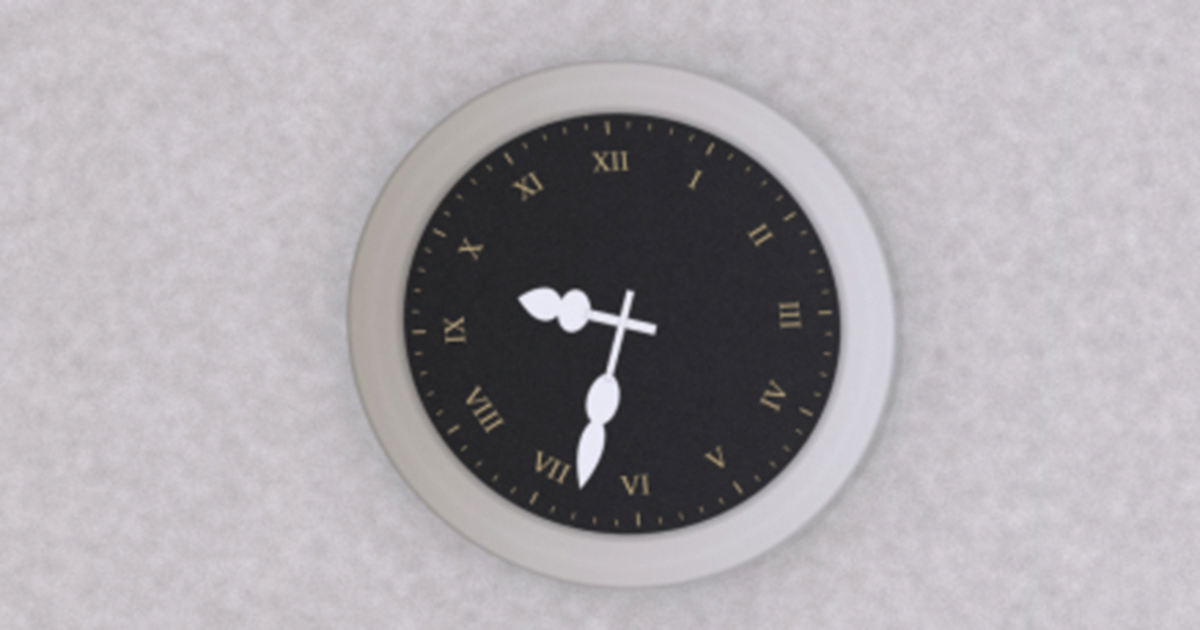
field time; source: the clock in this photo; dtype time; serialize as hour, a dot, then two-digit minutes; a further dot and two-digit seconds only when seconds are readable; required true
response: 9.33
